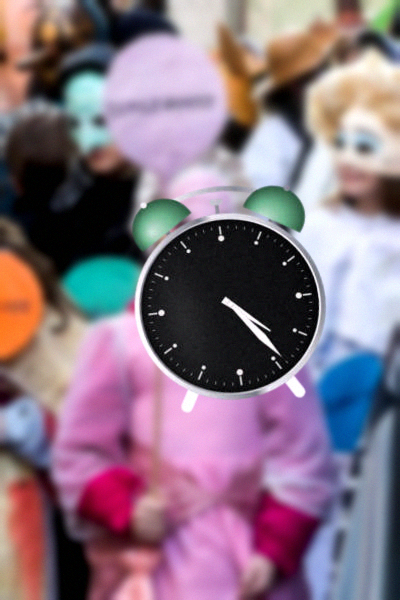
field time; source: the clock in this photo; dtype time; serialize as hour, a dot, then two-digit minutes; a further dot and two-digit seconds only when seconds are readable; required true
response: 4.24
